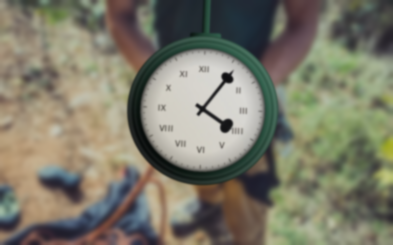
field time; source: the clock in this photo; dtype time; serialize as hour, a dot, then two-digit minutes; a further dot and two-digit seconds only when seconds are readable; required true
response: 4.06
